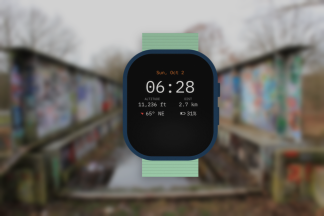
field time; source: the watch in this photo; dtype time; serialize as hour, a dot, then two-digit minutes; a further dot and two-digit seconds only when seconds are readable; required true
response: 6.28
